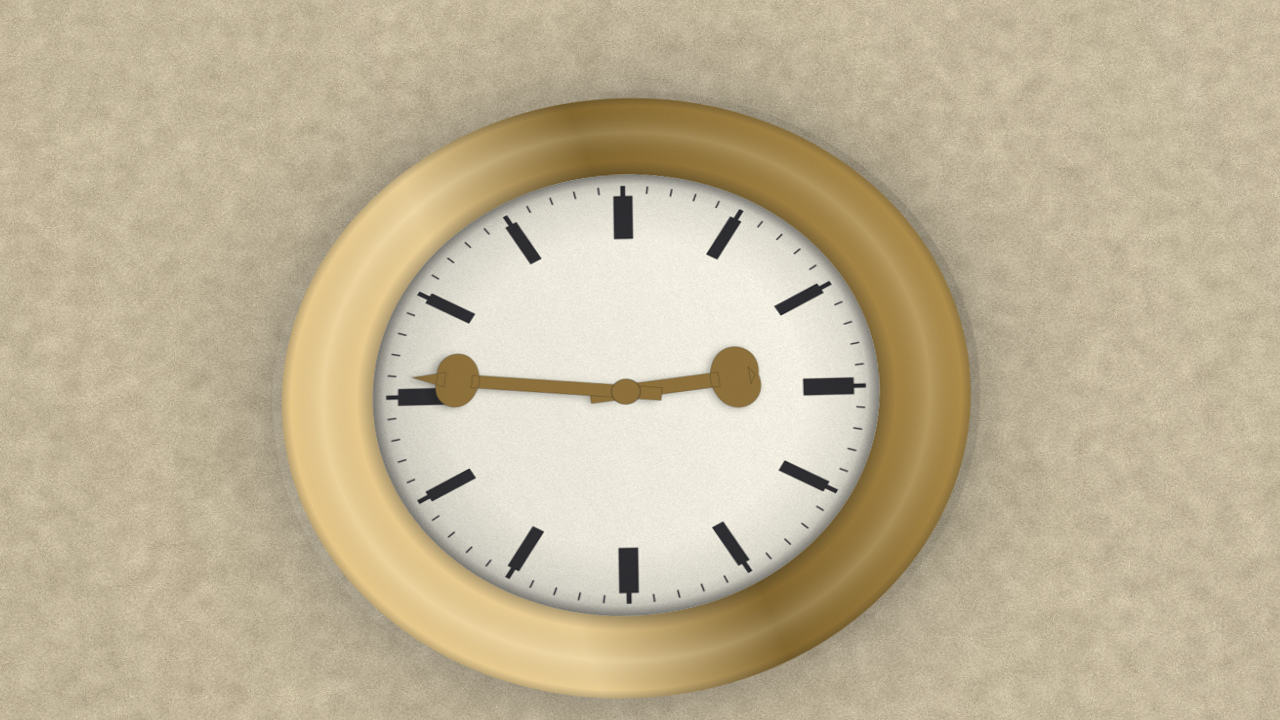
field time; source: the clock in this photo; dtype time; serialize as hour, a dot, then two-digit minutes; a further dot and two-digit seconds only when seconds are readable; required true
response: 2.46
